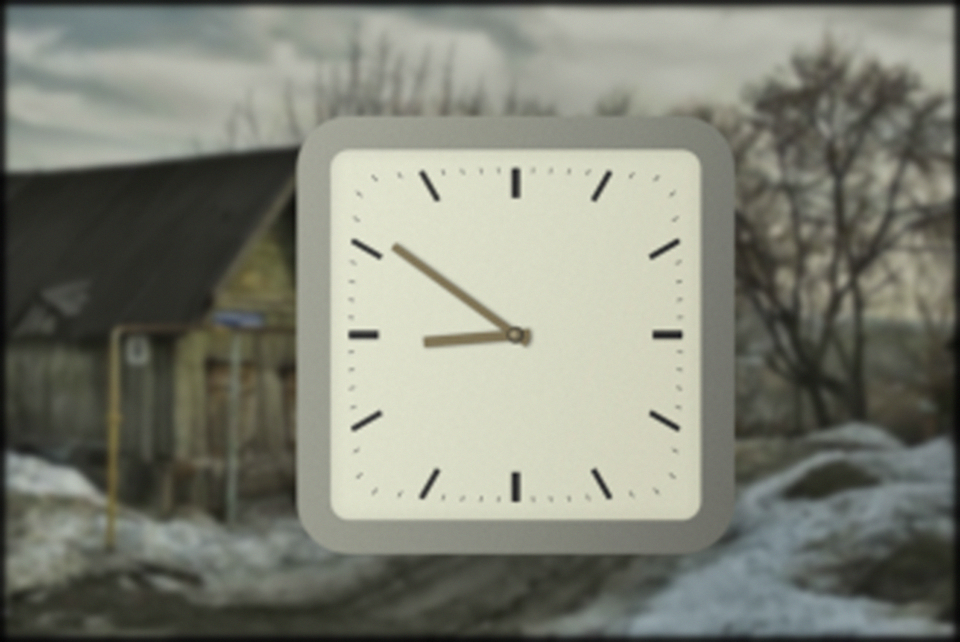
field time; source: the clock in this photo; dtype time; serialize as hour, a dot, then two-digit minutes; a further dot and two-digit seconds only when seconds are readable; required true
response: 8.51
